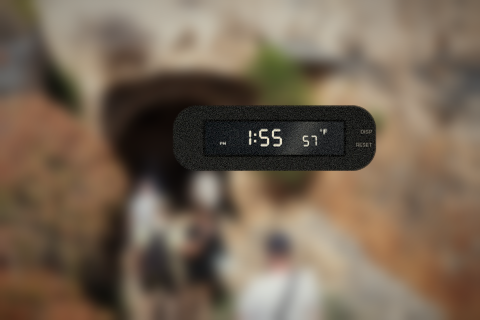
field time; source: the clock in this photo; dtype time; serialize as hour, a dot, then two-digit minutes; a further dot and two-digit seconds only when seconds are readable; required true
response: 1.55
